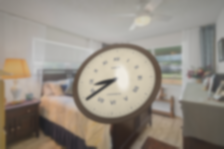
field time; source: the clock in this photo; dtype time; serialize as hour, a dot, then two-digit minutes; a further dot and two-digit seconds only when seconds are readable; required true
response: 8.39
